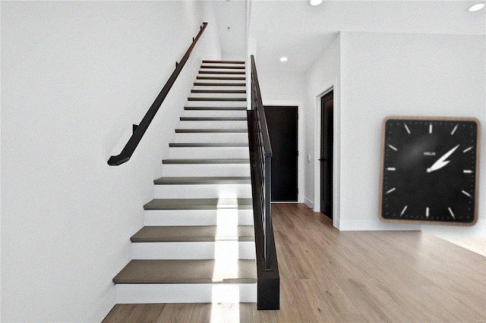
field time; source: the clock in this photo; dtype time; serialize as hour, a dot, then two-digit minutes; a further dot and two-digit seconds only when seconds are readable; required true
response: 2.08
